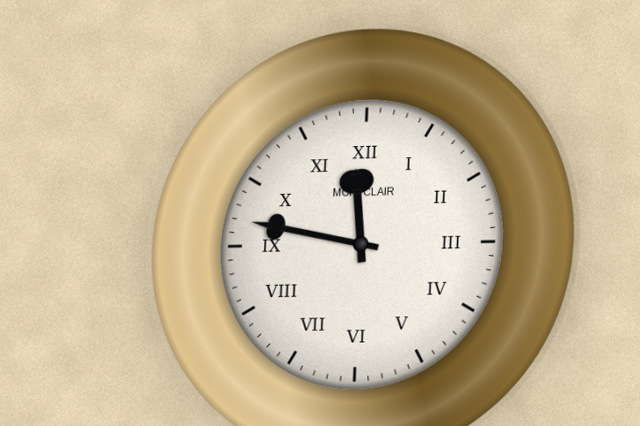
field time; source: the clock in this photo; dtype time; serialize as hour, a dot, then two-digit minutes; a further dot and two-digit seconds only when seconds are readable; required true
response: 11.47
